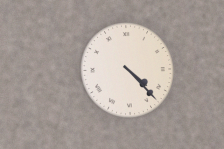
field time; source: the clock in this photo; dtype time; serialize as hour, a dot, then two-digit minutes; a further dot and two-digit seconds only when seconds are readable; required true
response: 4.23
